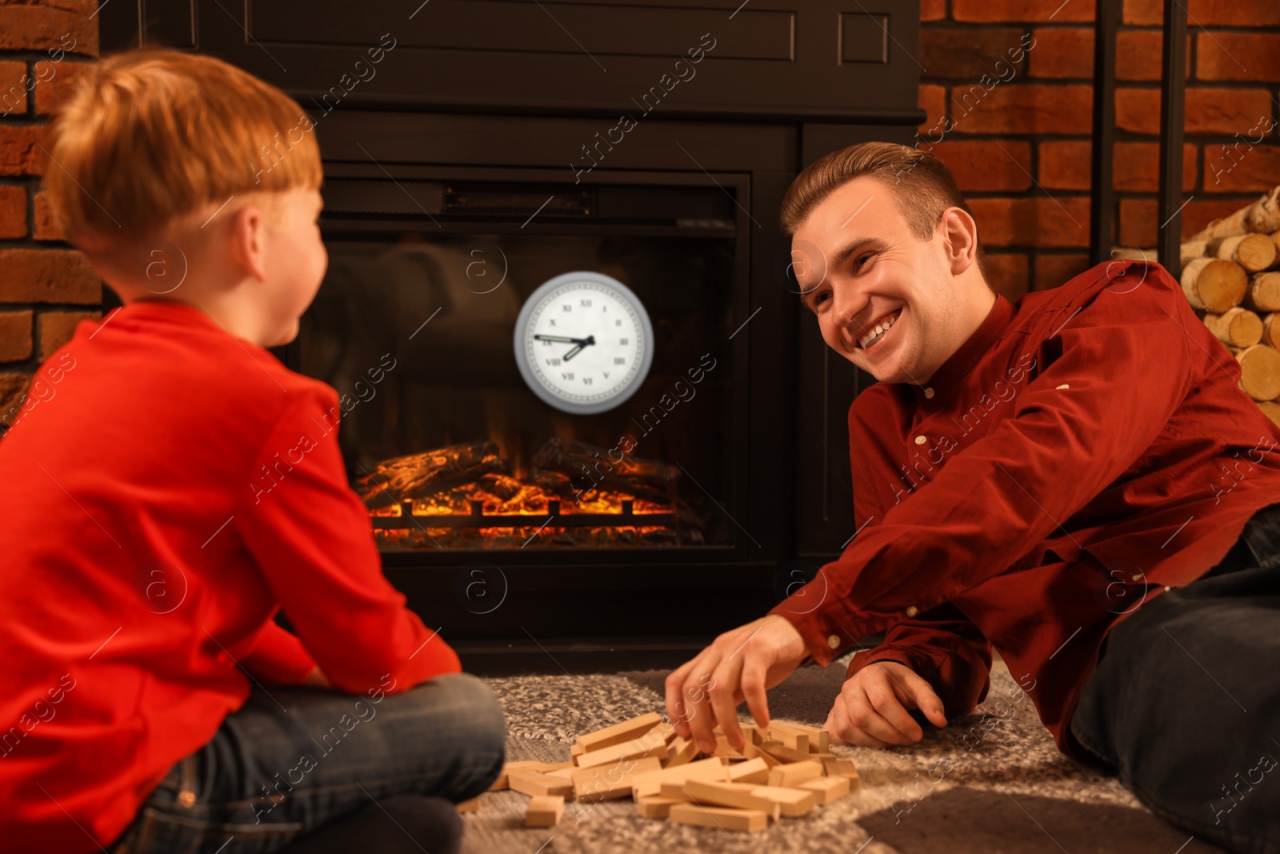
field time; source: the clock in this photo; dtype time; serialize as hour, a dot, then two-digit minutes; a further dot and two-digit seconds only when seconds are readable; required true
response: 7.46
